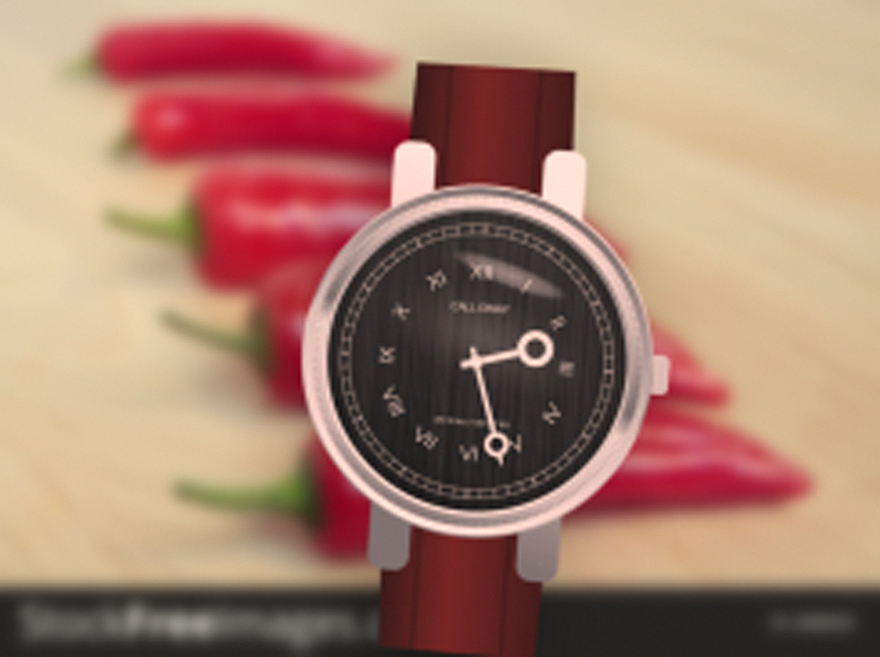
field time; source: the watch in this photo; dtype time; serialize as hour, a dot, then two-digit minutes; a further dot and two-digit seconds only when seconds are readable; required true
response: 2.27
